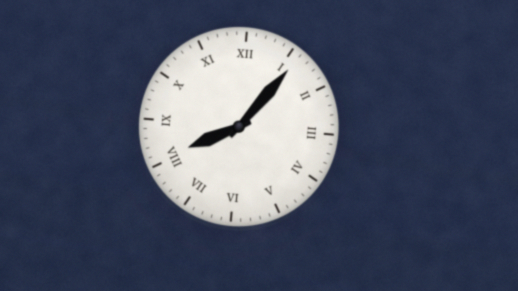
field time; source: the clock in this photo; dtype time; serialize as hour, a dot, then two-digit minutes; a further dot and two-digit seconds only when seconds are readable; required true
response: 8.06
